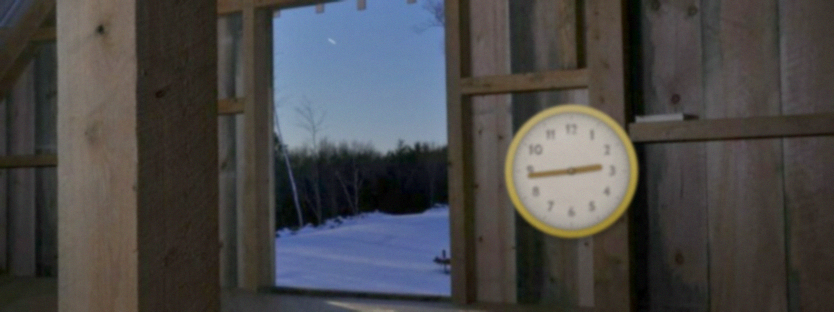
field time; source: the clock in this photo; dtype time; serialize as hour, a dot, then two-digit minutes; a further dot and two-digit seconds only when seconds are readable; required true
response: 2.44
